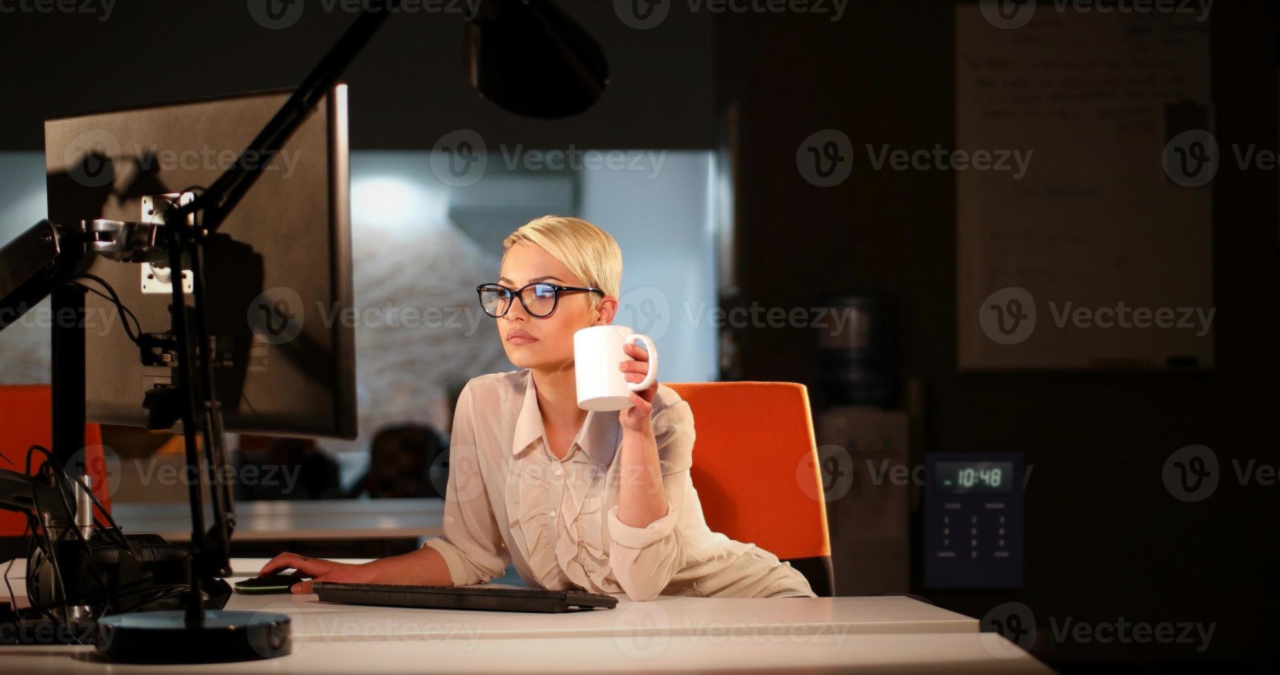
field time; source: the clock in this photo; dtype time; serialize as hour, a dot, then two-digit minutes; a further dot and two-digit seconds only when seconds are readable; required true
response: 10.48
